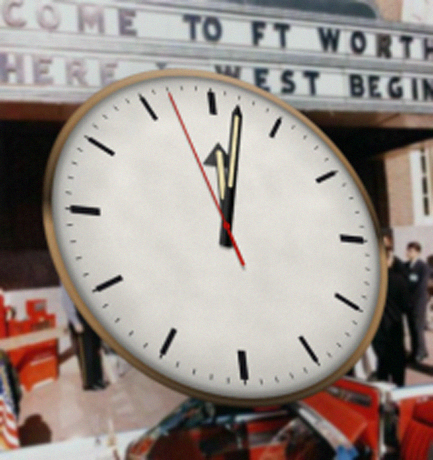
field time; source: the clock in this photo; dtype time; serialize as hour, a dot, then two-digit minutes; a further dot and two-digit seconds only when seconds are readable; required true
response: 12.01.57
